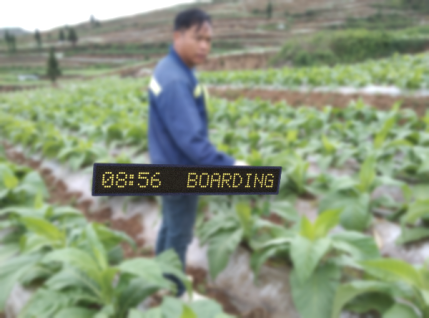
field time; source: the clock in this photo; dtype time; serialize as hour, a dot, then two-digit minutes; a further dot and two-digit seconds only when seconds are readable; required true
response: 8.56
